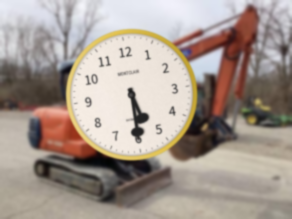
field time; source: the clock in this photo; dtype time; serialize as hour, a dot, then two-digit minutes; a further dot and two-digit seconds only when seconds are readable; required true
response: 5.30
